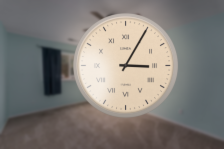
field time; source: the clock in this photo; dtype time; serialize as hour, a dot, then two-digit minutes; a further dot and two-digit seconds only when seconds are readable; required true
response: 3.05
